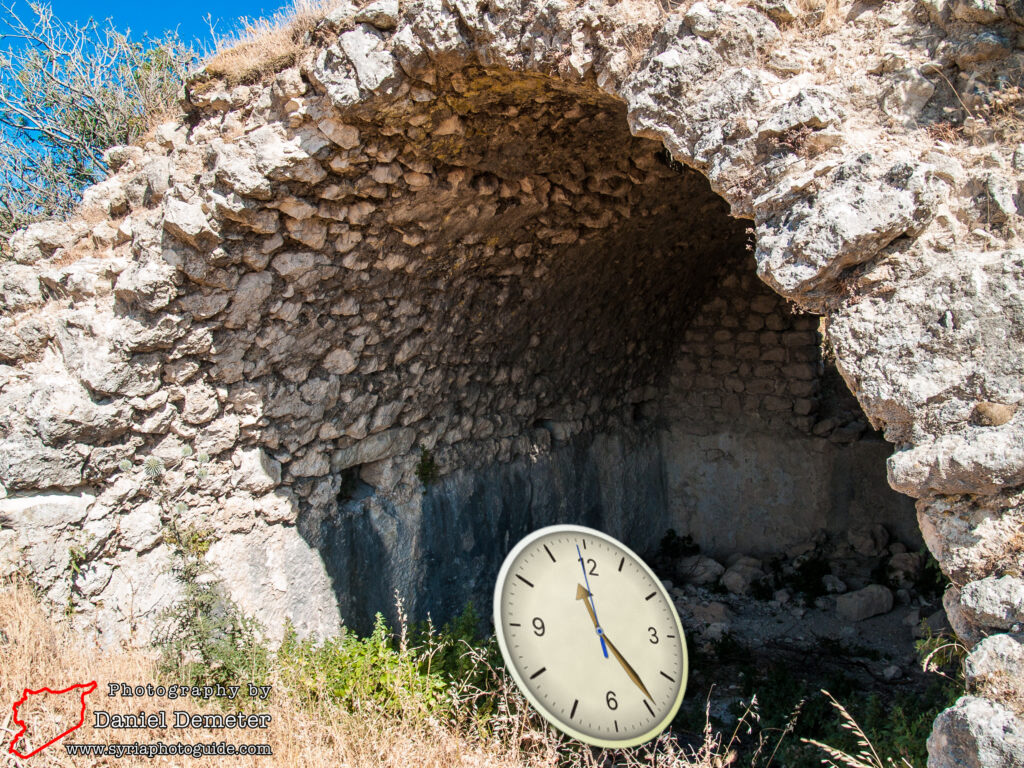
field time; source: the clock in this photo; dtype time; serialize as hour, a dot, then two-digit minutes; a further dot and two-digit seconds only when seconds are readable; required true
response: 11.23.59
